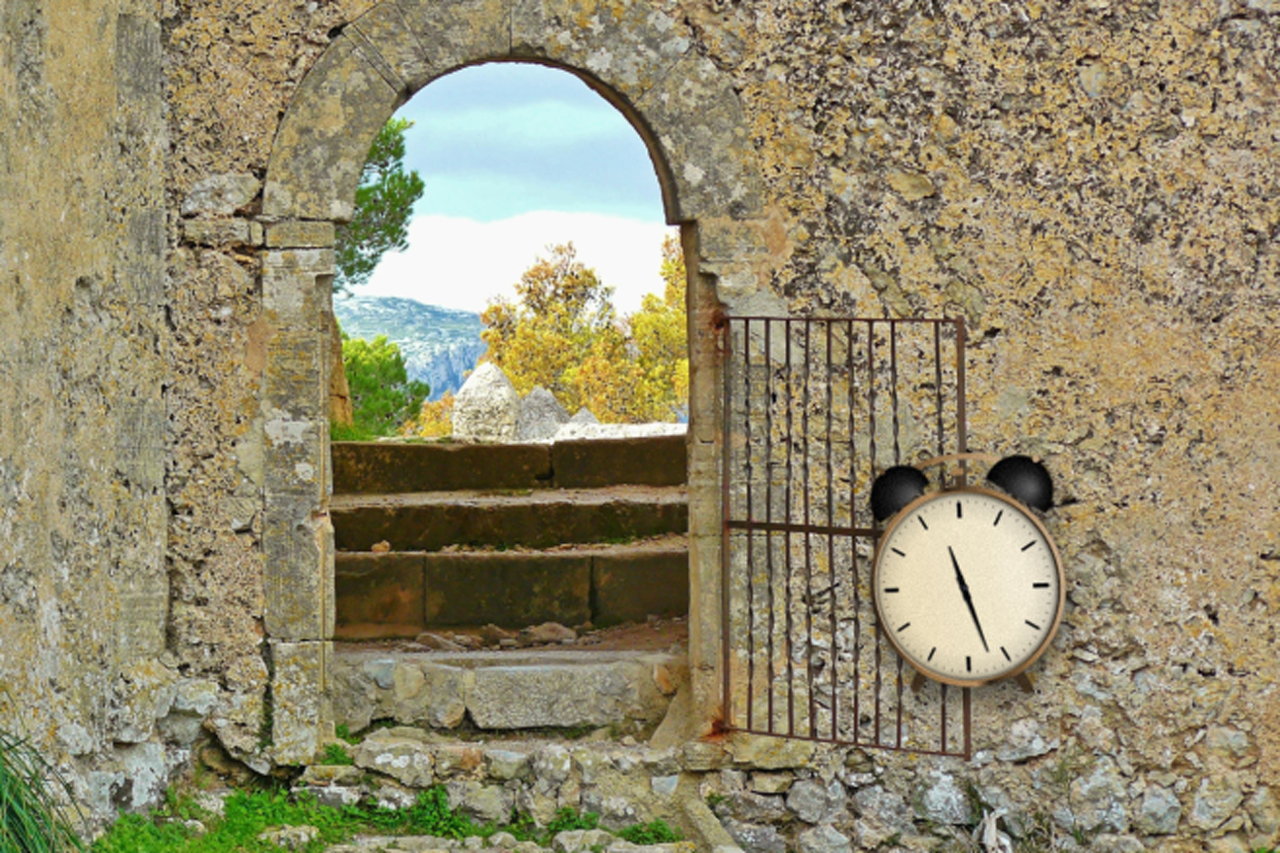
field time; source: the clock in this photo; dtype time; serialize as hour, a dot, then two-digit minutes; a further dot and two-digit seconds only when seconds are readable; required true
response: 11.27
